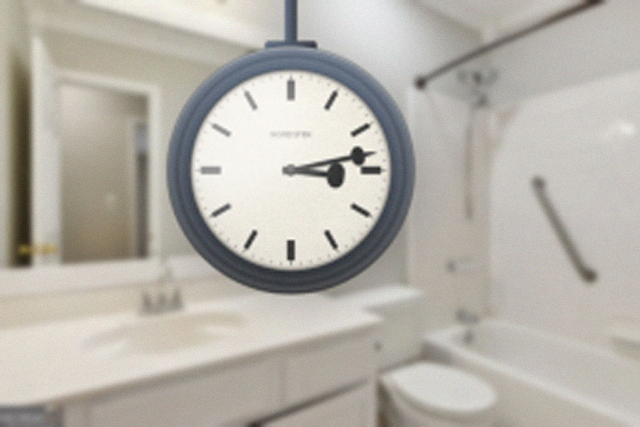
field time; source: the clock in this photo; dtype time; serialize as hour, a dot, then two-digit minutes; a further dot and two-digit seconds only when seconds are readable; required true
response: 3.13
